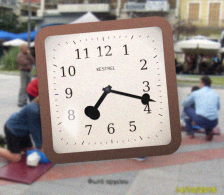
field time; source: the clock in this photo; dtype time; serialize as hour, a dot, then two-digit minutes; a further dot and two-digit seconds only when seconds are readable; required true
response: 7.18
